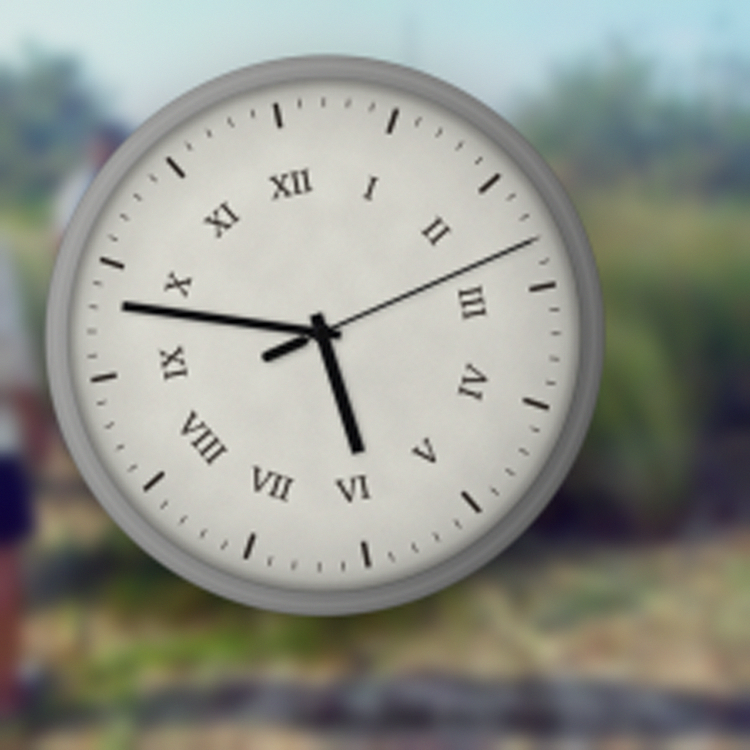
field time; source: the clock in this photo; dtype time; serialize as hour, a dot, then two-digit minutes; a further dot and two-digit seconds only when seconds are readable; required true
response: 5.48.13
